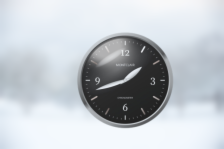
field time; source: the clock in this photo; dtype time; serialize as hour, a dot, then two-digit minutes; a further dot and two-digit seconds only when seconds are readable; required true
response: 1.42
